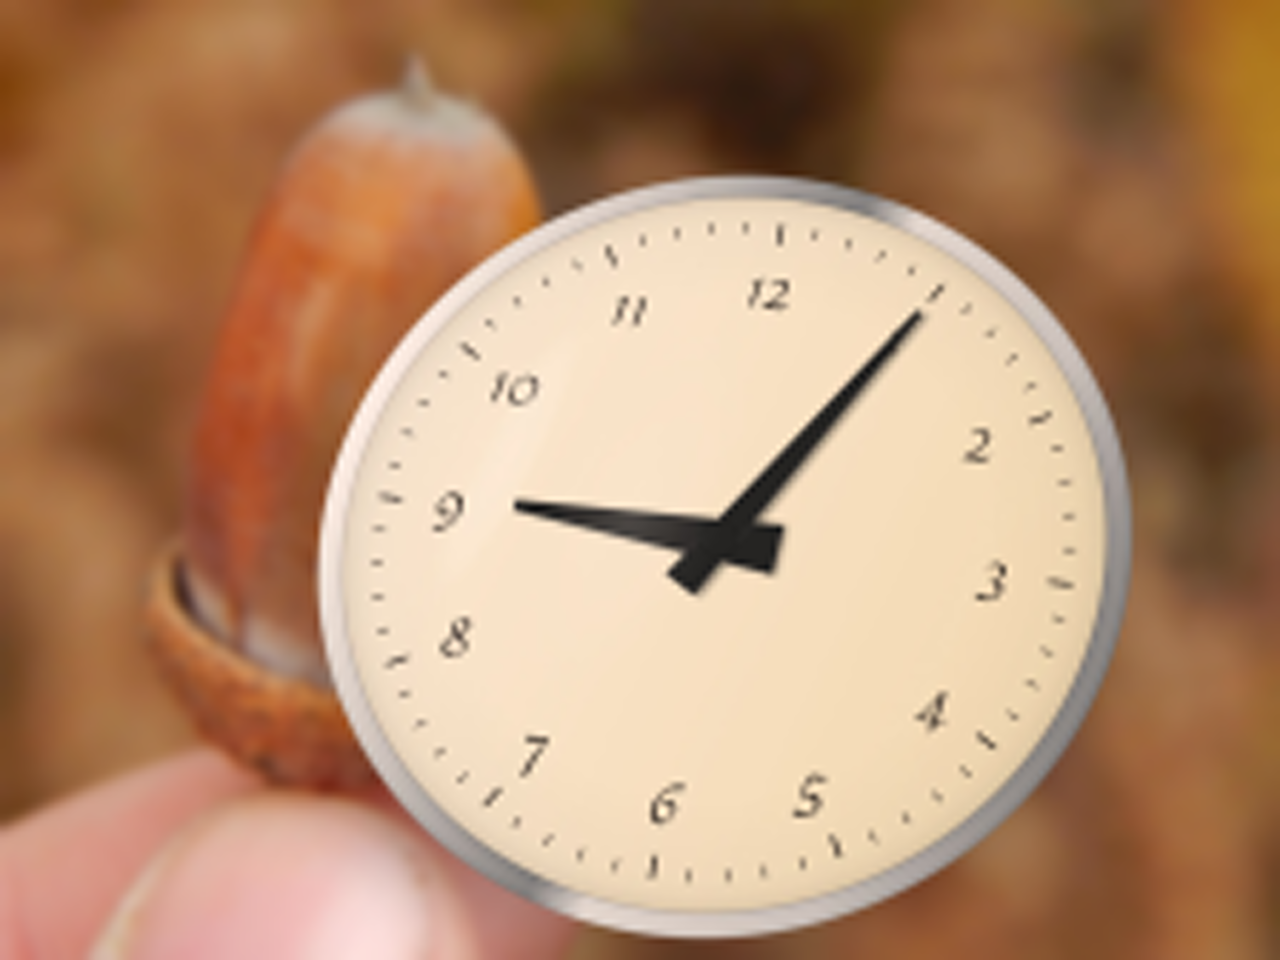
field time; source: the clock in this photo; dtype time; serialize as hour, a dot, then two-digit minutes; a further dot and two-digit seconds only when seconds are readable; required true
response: 9.05
